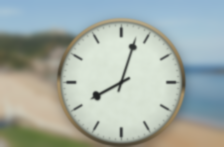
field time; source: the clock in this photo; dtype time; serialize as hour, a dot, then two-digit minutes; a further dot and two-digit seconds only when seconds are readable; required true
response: 8.03
